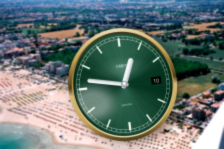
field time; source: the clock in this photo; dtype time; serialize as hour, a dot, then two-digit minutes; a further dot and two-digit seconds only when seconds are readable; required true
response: 12.47
